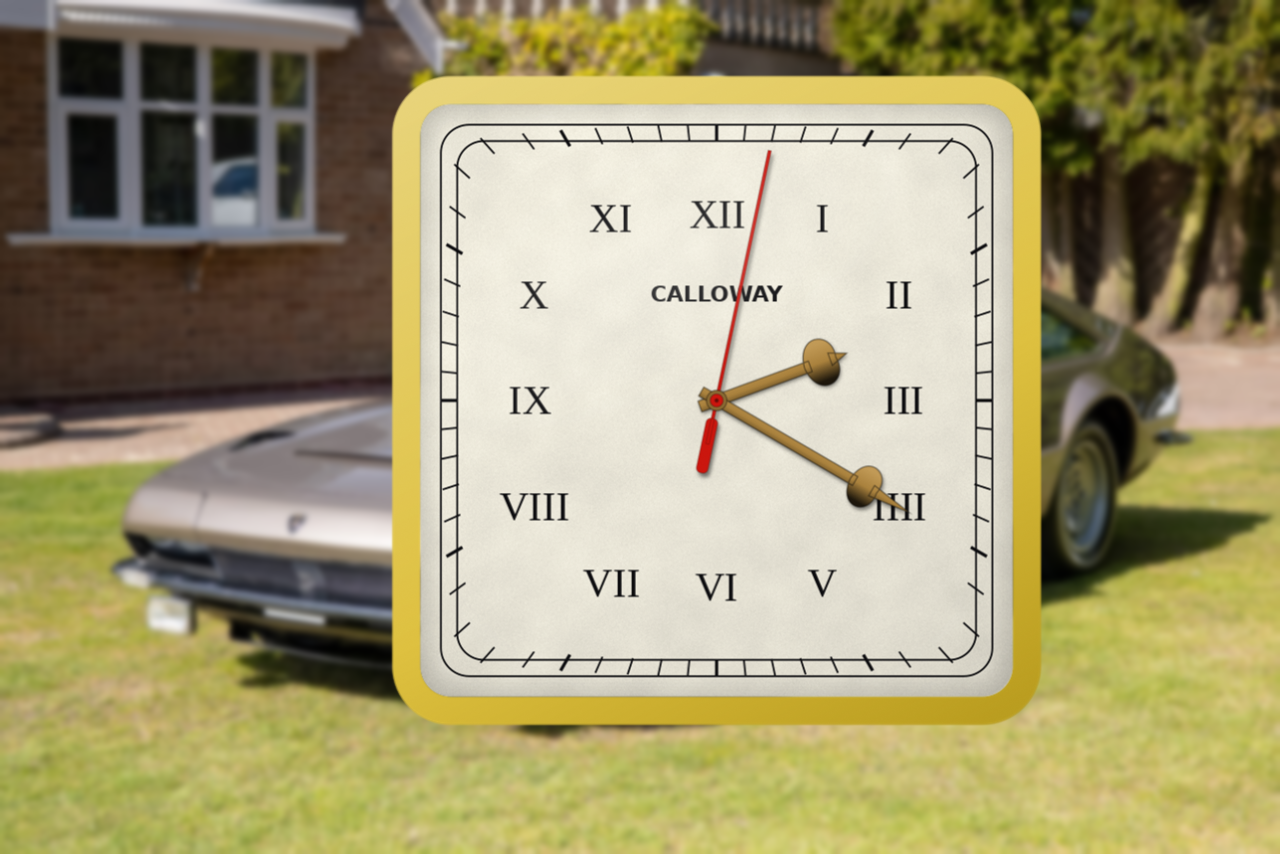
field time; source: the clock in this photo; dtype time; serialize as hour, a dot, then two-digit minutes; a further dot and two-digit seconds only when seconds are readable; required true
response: 2.20.02
